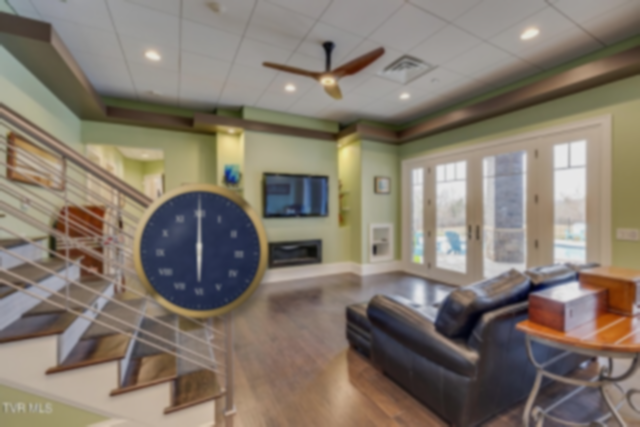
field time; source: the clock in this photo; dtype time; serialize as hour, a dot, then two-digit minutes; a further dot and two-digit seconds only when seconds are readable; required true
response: 6.00
